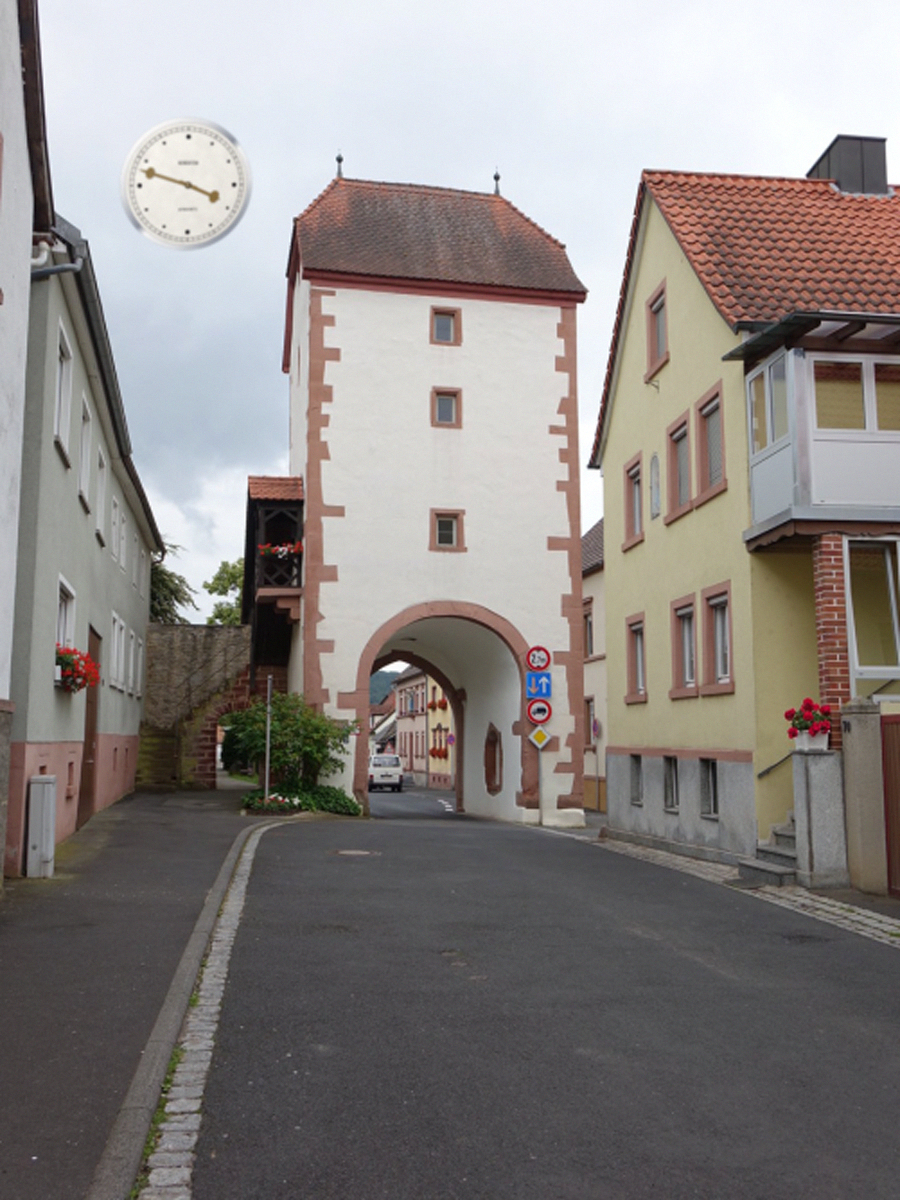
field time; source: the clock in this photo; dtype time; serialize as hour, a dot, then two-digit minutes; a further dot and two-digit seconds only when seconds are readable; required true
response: 3.48
